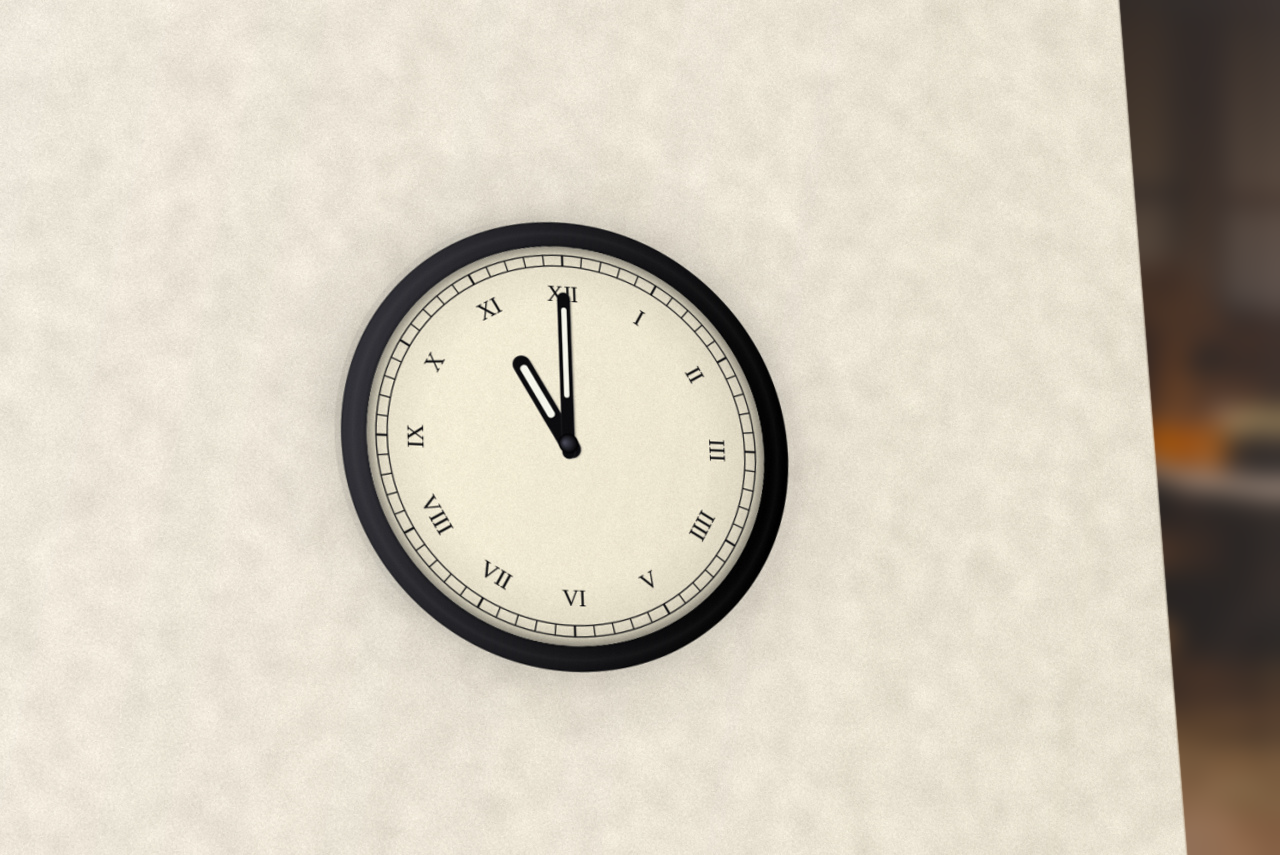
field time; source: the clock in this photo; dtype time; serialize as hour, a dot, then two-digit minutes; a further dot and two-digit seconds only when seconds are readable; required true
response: 11.00
